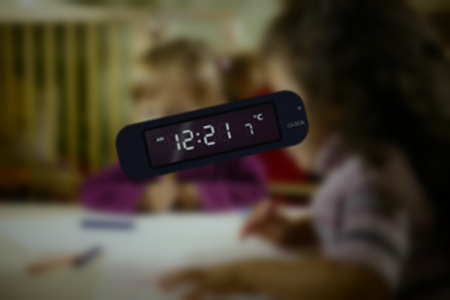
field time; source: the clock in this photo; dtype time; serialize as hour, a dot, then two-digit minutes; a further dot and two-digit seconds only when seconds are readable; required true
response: 12.21
